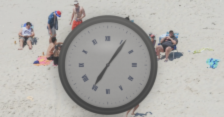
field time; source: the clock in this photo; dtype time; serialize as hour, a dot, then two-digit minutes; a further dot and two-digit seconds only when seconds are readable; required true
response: 7.06
